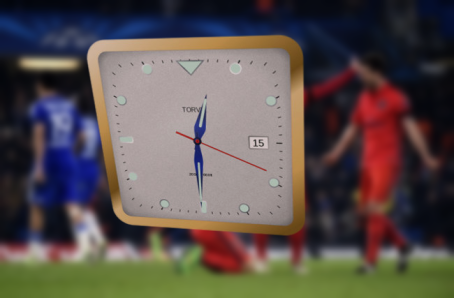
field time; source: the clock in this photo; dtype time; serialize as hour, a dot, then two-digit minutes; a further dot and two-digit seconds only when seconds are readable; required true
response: 12.30.19
